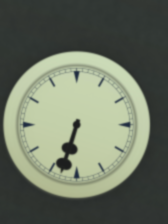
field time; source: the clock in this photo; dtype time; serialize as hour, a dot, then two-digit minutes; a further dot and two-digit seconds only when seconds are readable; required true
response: 6.33
